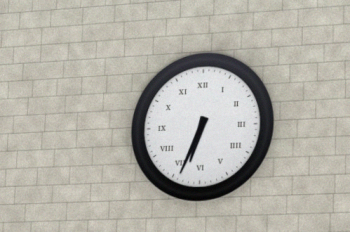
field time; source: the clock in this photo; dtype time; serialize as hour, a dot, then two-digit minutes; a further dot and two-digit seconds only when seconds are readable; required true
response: 6.34
